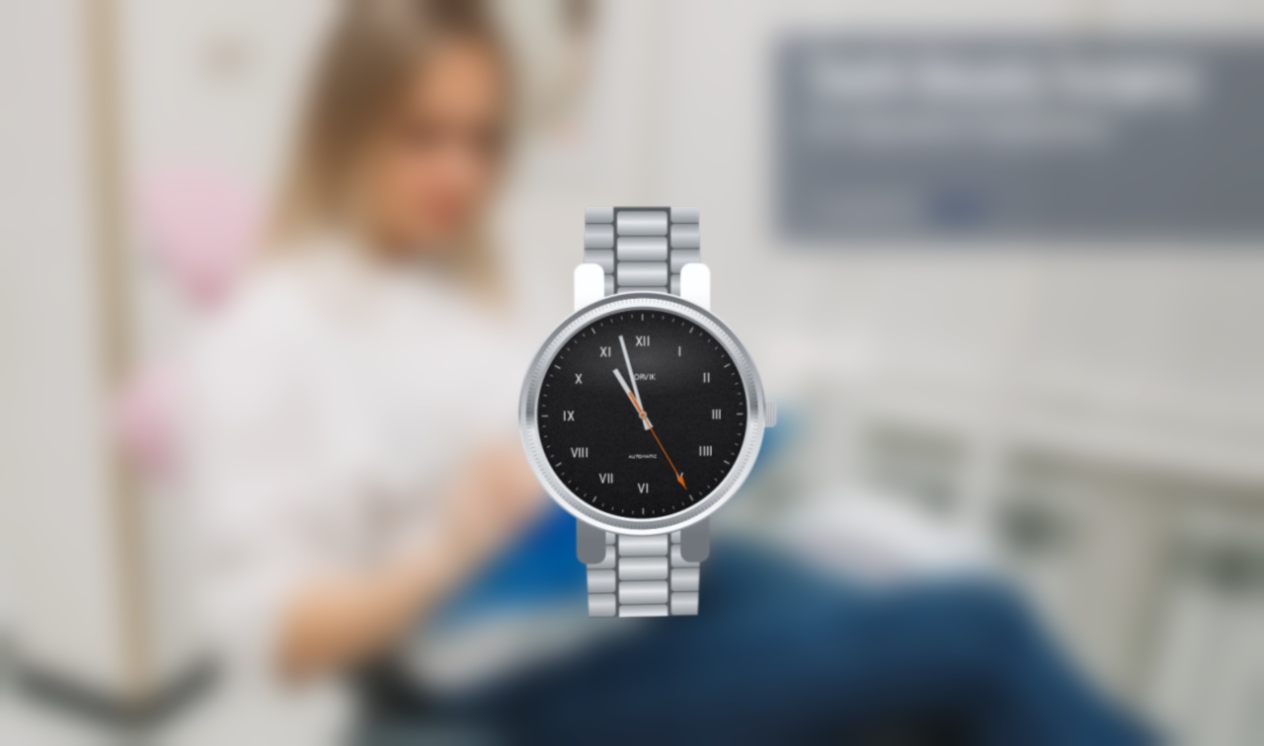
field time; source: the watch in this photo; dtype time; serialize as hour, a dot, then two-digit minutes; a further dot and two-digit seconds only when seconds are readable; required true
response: 10.57.25
